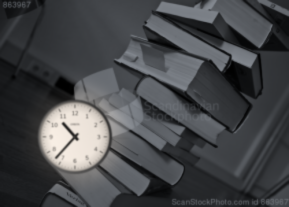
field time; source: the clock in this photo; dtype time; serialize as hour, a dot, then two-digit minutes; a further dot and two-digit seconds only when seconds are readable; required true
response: 10.37
